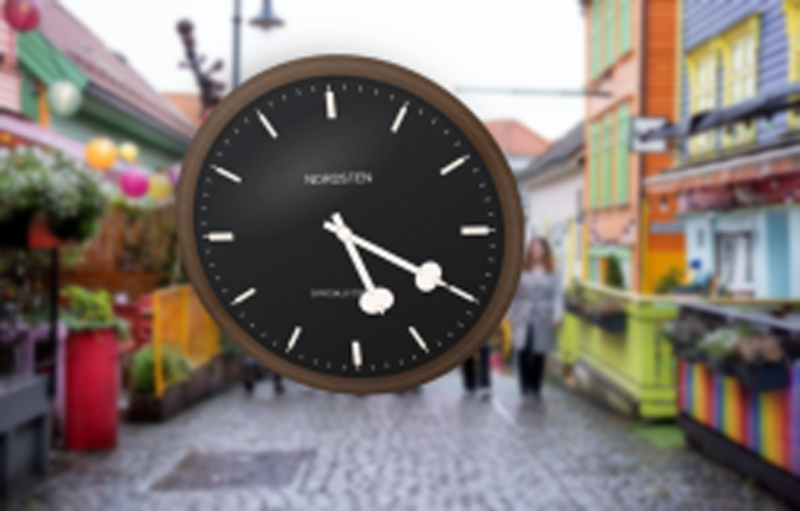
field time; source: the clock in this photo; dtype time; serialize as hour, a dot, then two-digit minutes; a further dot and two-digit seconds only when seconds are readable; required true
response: 5.20
